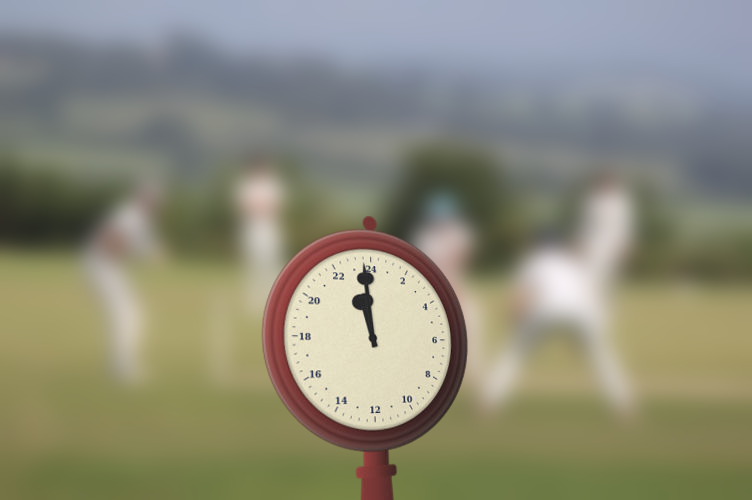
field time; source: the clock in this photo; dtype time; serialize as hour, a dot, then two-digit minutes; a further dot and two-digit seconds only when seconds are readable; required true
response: 22.59
